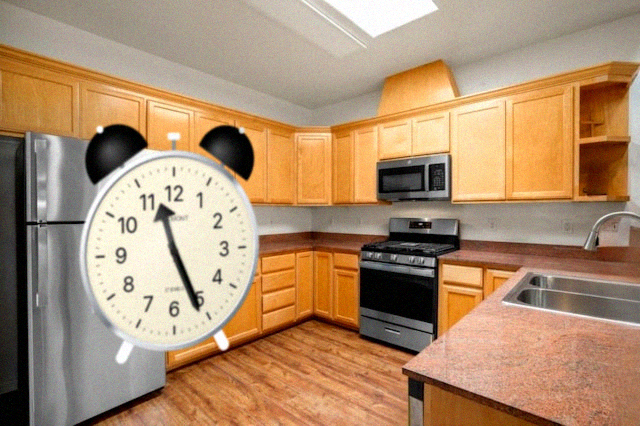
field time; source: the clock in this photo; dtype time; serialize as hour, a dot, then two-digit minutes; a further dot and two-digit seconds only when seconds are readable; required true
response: 11.26
